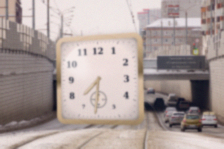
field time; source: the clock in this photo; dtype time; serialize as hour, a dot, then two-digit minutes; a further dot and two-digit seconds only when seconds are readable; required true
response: 7.31
